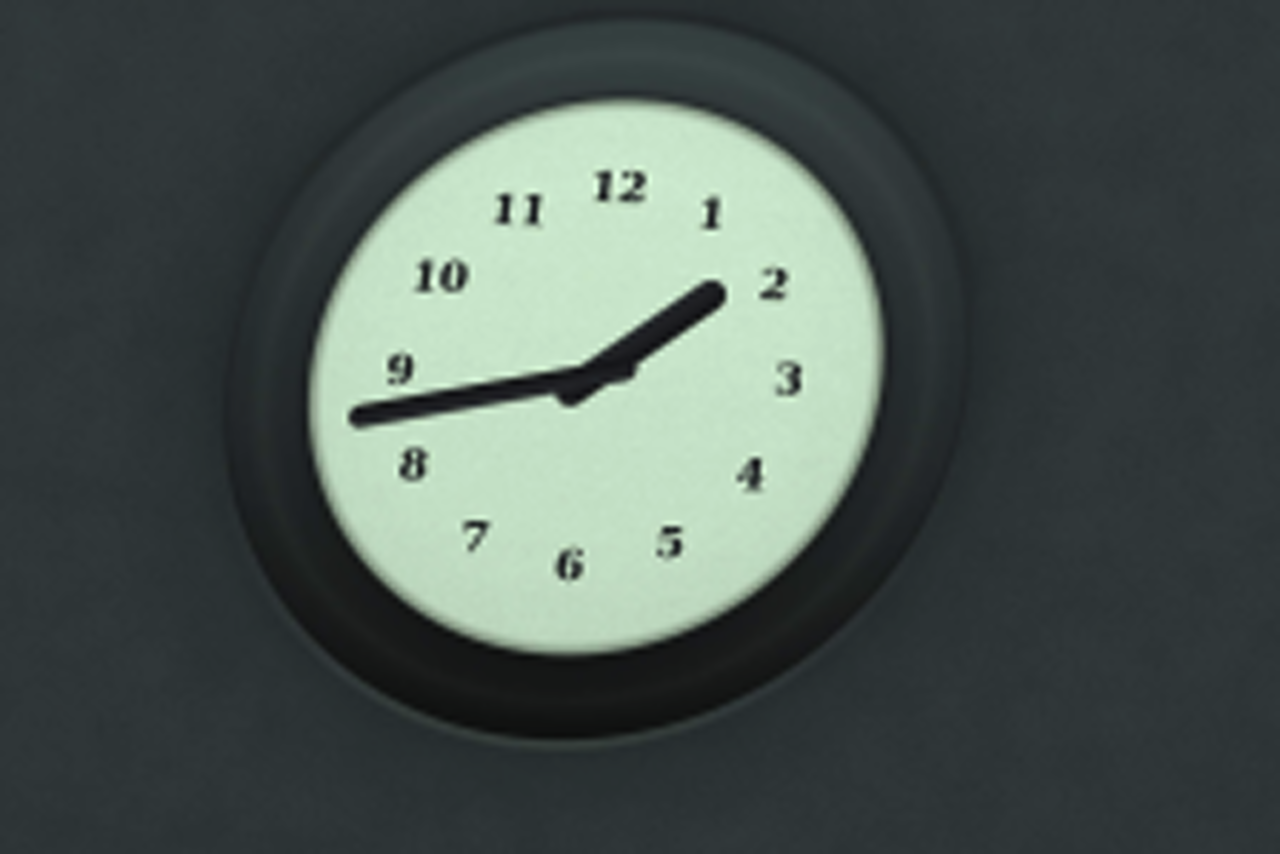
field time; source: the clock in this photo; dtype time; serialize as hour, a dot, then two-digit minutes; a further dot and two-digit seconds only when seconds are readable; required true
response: 1.43
